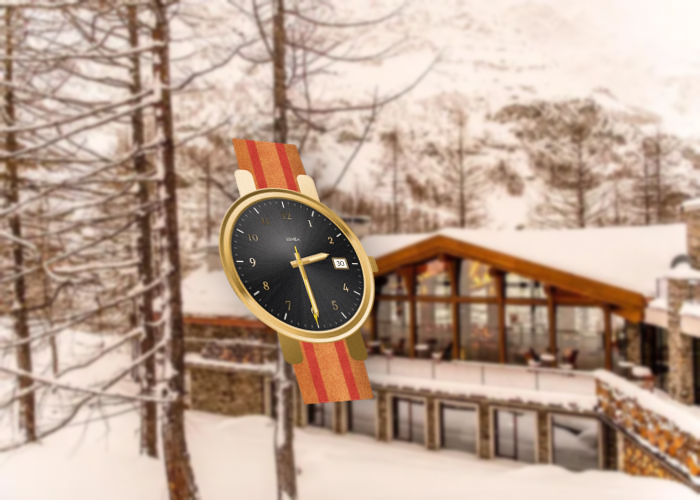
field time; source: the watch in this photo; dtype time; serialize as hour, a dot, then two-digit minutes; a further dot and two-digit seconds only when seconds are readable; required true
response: 2.29.30
